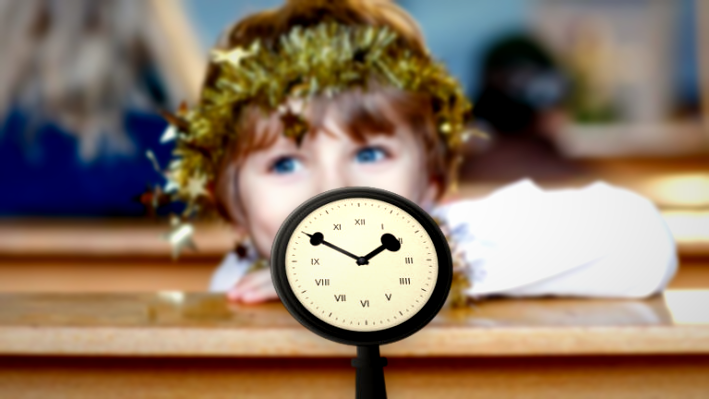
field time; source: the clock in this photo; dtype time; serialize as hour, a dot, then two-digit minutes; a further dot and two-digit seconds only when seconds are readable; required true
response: 1.50
